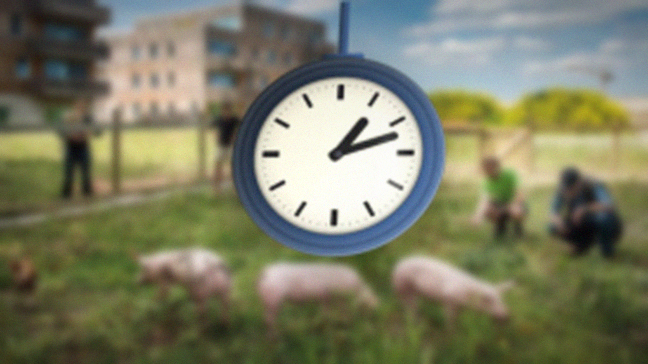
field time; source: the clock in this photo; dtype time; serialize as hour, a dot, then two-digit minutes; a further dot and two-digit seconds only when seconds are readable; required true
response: 1.12
